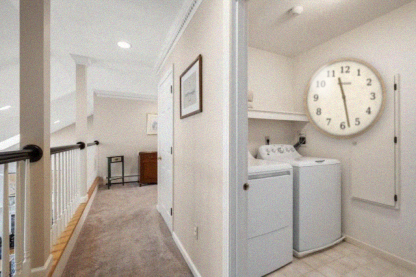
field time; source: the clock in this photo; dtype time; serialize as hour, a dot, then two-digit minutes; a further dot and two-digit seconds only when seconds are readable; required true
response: 11.28
